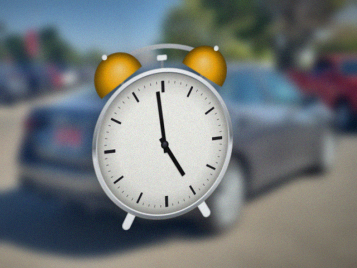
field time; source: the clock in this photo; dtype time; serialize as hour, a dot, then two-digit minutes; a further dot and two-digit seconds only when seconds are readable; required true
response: 4.59
